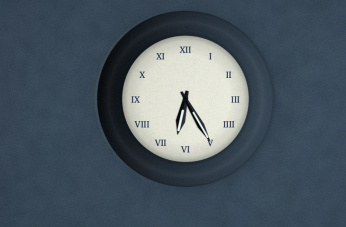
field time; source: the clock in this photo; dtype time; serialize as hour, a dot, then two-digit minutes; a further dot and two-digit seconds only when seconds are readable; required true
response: 6.25
